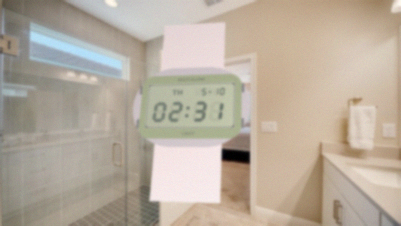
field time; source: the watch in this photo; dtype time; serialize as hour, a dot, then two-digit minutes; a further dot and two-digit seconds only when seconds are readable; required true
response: 2.31
